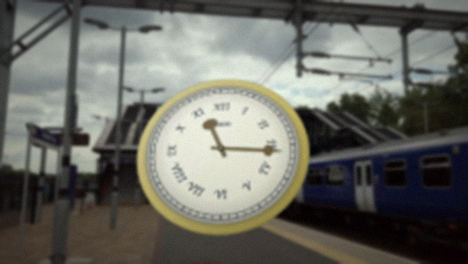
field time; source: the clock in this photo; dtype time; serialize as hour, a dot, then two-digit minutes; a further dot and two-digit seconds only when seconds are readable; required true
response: 11.16
